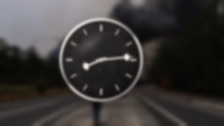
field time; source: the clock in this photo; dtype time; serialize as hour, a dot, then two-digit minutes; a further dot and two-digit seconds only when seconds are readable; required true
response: 8.14
